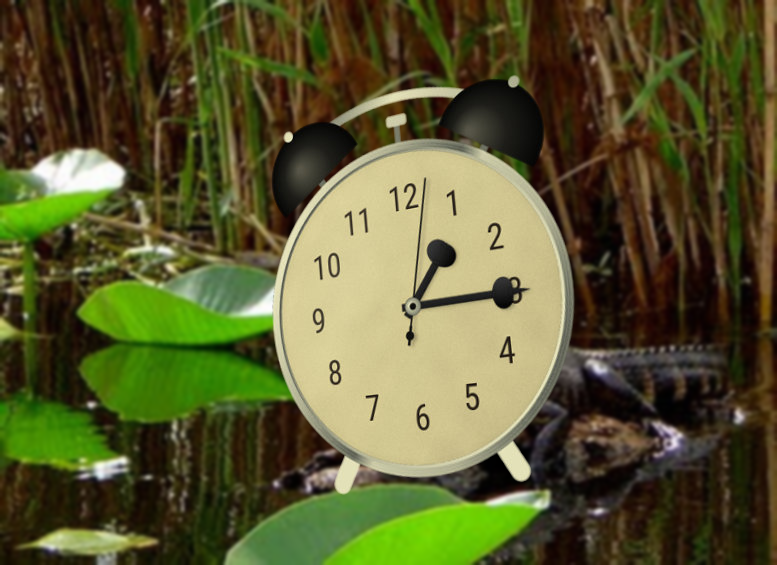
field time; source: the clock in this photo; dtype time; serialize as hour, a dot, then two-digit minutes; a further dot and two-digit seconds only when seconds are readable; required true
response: 1.15.02
